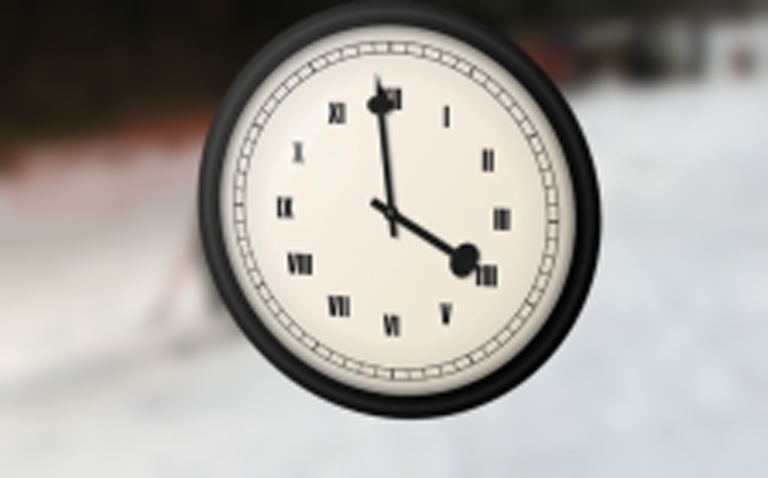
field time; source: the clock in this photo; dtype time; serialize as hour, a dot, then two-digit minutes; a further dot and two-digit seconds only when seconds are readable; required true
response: 3.59
